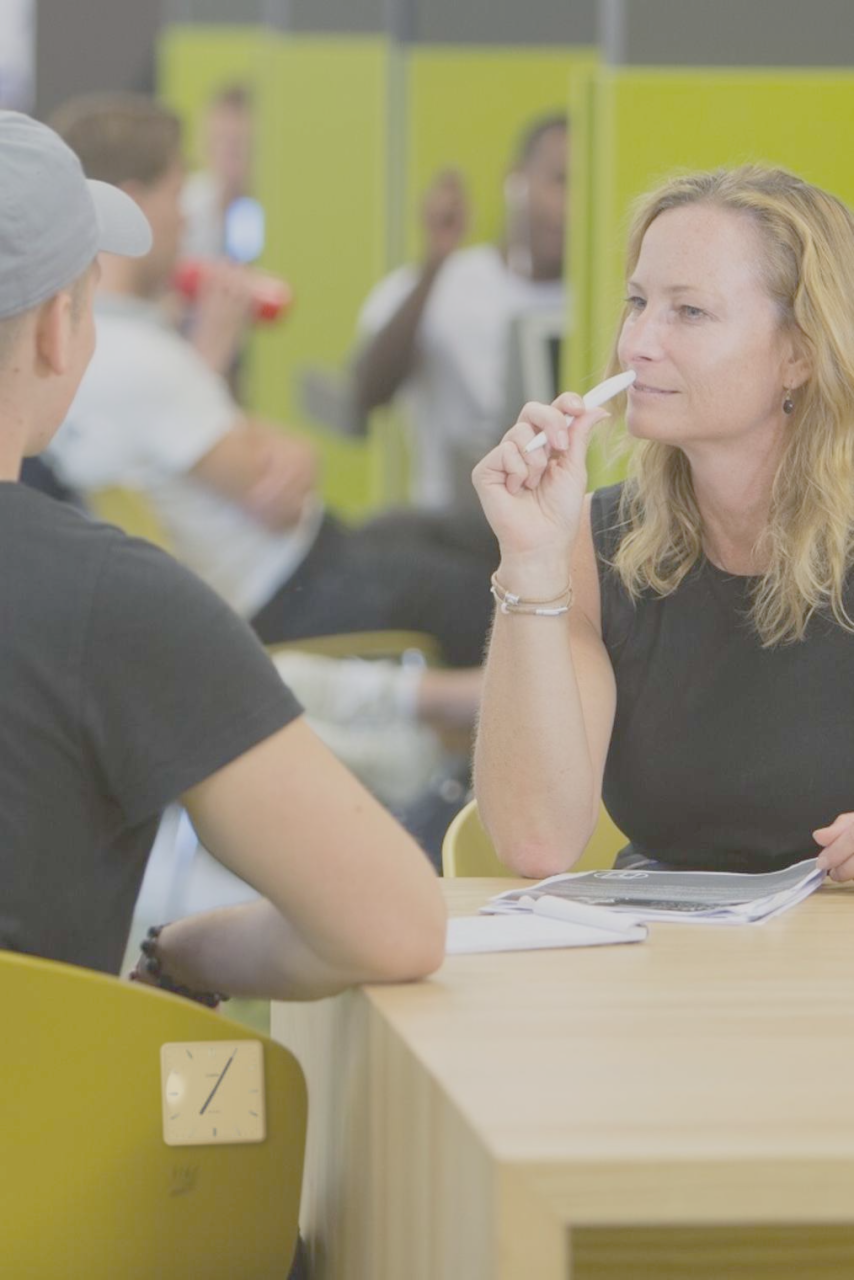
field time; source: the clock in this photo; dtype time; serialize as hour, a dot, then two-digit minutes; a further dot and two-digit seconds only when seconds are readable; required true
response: 7.05
